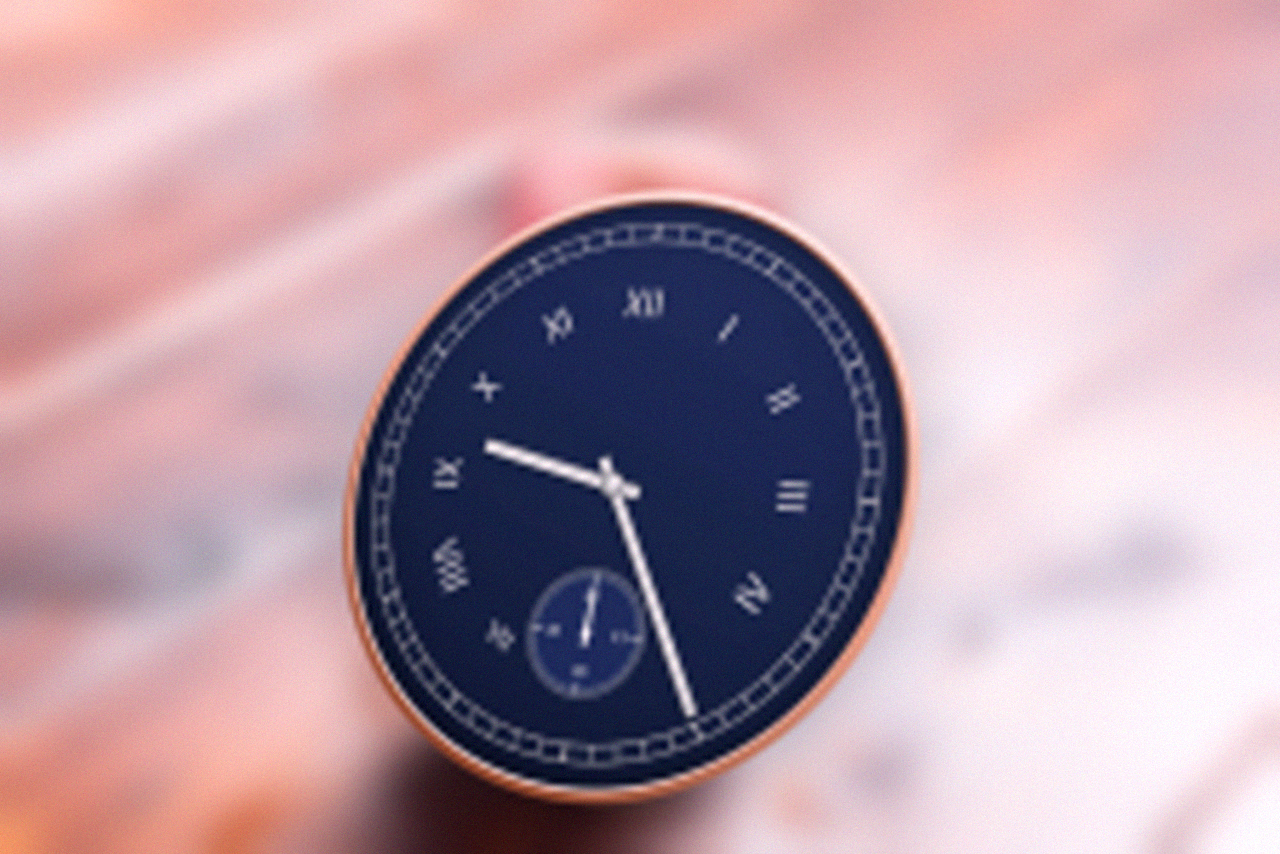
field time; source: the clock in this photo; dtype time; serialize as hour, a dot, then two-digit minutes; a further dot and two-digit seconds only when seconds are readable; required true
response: 9.25
